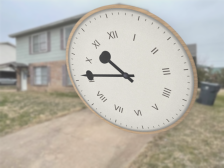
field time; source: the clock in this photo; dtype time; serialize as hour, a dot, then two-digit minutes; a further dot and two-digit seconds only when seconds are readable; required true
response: 10.46
